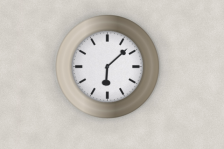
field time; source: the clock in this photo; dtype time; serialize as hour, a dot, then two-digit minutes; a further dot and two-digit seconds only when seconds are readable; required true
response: 6.08
